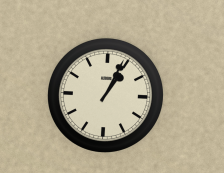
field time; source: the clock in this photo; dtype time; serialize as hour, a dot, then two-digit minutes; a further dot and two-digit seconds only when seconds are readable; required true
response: 1.04
